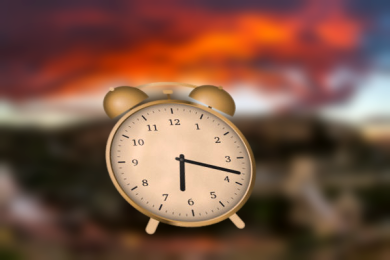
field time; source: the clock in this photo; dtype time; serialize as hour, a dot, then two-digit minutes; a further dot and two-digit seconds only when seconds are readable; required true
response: 6.18
